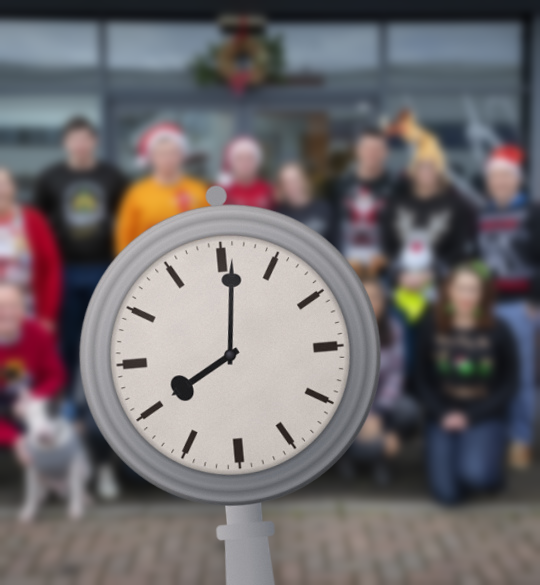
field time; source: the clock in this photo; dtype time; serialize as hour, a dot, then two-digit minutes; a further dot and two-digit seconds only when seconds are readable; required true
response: 8.01
